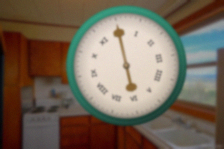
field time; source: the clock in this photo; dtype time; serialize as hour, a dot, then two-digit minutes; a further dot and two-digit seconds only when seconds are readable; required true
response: 6.00
